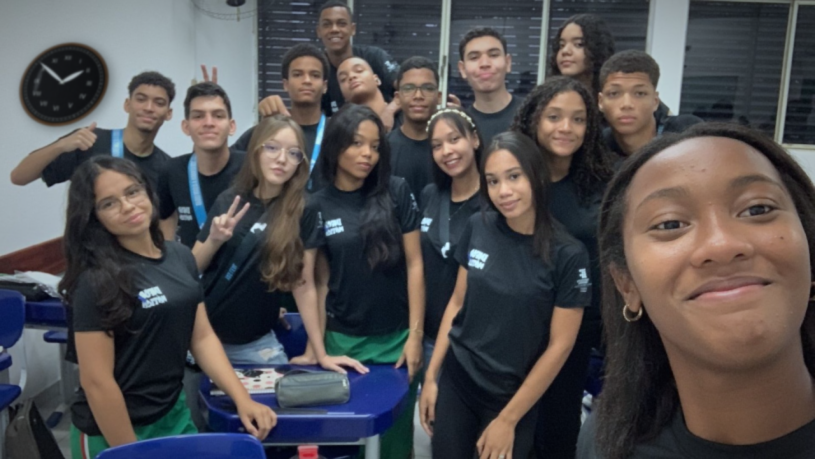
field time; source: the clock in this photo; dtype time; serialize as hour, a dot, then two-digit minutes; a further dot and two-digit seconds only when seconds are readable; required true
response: 1.51
